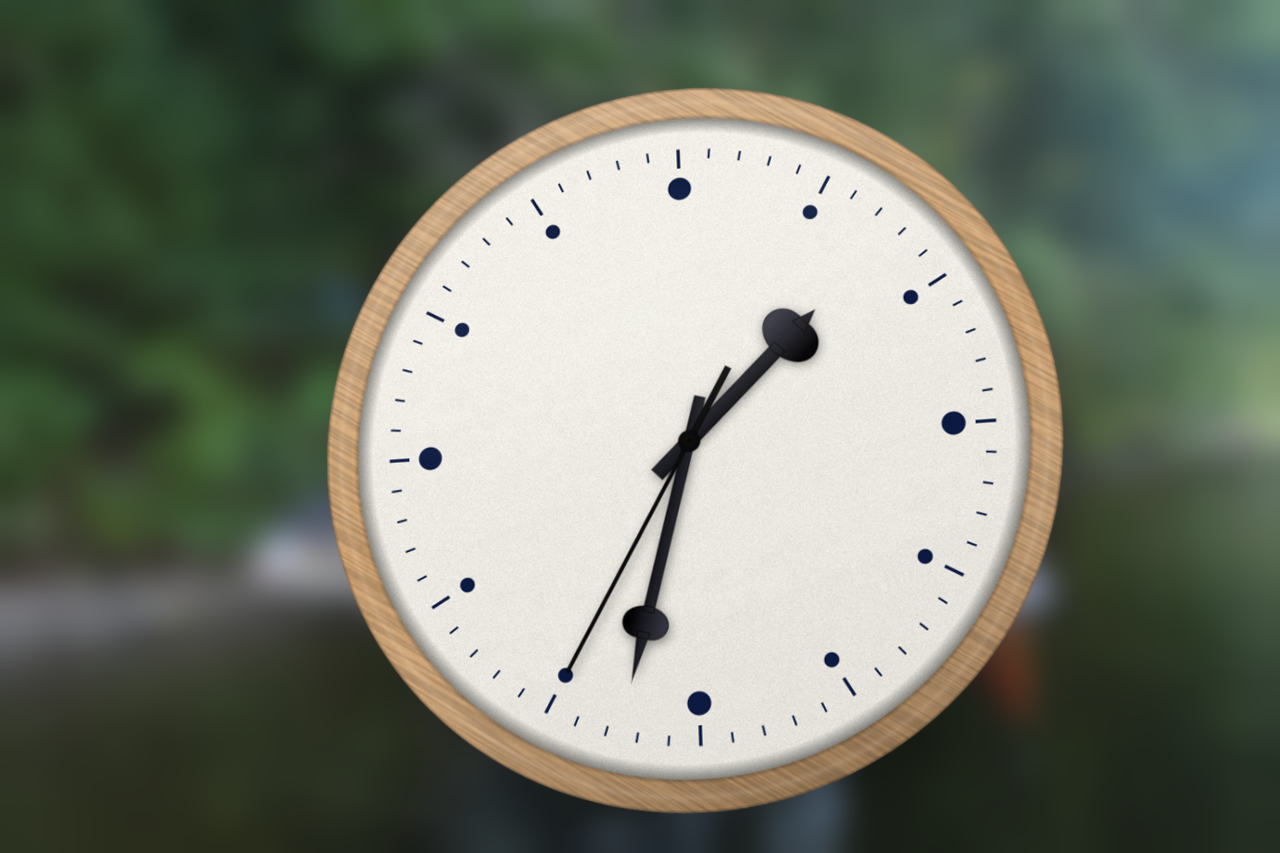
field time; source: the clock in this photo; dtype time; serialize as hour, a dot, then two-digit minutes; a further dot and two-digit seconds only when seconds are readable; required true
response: 1.32.35
